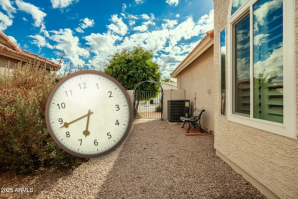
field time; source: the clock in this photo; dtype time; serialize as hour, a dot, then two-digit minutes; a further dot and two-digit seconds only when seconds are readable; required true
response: 6.43
